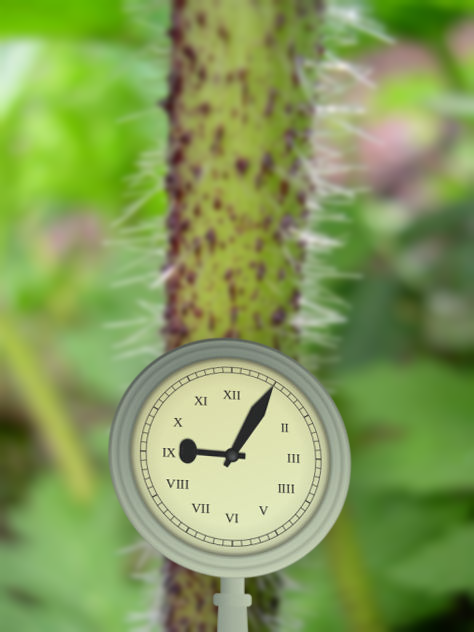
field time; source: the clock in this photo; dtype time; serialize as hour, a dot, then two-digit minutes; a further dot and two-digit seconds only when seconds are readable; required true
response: 9.05
